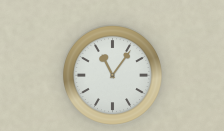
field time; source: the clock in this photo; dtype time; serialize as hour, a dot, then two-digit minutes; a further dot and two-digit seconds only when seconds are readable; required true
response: 11.06
